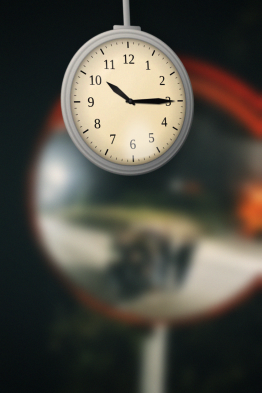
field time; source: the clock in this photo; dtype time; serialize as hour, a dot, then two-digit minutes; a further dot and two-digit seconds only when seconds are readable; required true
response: 10.15
